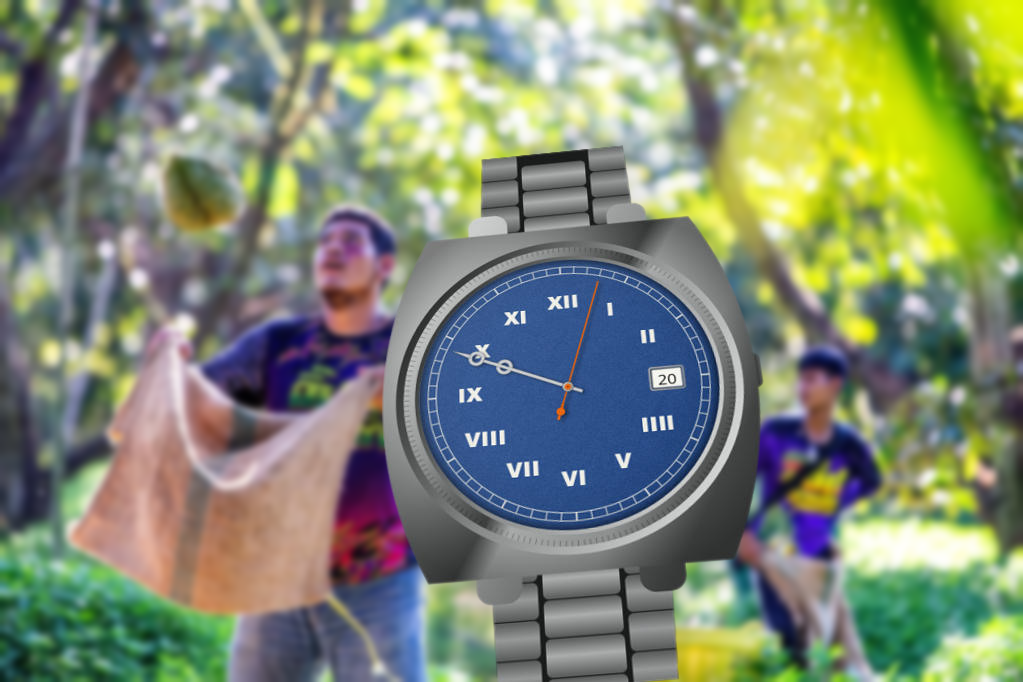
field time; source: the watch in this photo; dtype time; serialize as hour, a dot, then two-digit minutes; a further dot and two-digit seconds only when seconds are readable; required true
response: 9.49.03
